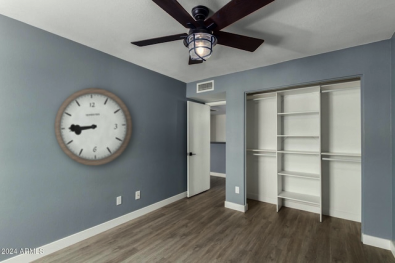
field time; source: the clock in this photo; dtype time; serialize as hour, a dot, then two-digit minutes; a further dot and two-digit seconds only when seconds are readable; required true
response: 8.45
